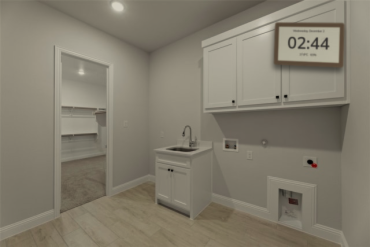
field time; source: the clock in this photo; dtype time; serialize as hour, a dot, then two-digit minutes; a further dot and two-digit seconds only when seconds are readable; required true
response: 2.44
